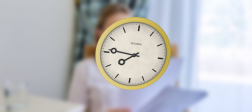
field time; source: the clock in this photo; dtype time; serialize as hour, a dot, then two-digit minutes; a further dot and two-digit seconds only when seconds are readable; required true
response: 7.46
